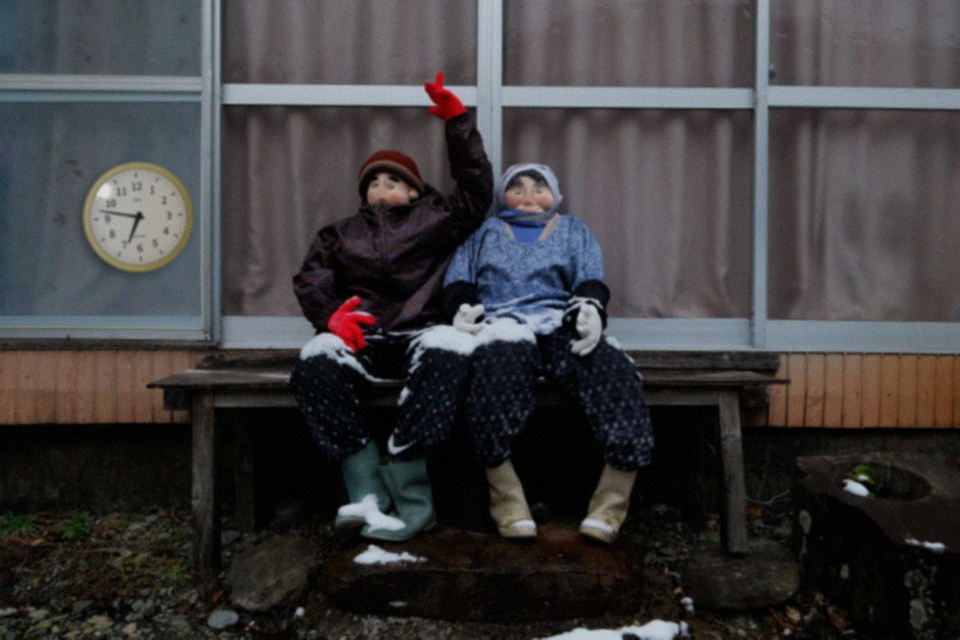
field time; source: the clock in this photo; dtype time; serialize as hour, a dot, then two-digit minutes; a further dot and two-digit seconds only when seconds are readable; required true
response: 6.47
